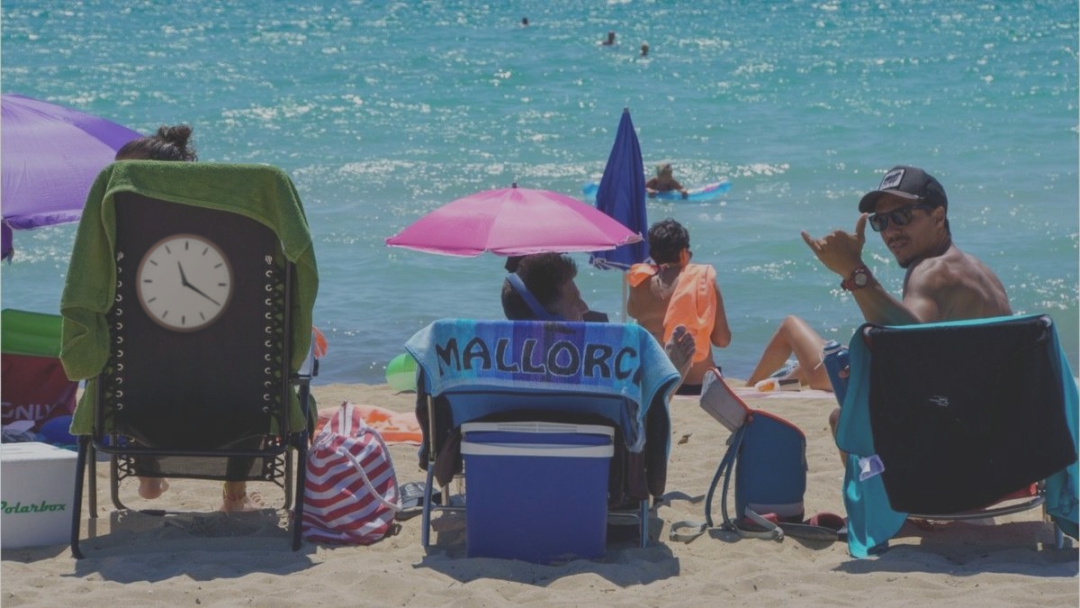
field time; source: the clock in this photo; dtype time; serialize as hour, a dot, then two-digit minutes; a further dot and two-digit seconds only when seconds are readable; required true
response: 11.20
